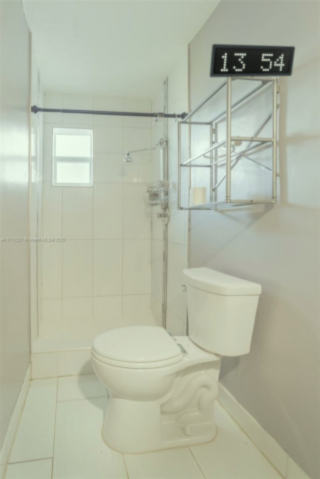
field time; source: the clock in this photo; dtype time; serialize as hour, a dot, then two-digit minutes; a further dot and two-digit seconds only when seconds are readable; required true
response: 13.54
